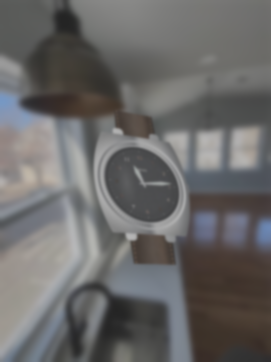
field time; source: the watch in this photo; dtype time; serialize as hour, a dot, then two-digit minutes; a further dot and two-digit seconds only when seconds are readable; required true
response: 11.14
